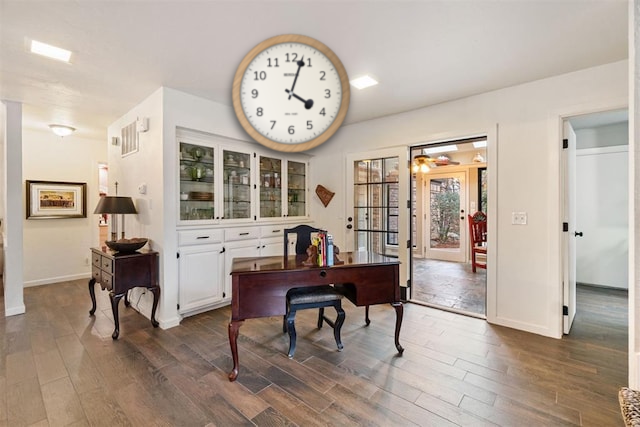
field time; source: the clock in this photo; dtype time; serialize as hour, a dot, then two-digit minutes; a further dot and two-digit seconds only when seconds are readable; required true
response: 4.03
